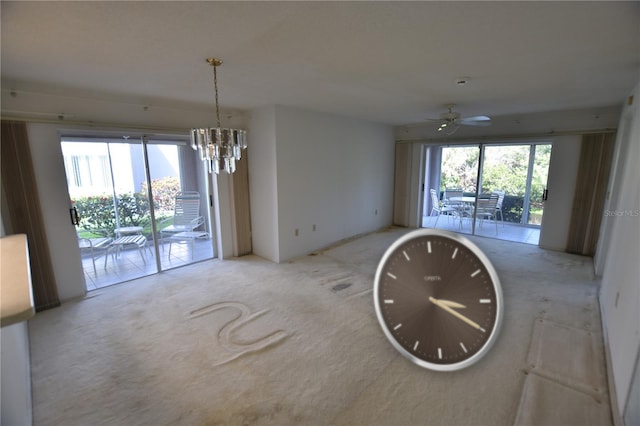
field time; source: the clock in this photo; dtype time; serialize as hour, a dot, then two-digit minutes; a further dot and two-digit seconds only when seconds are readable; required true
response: 3.20
